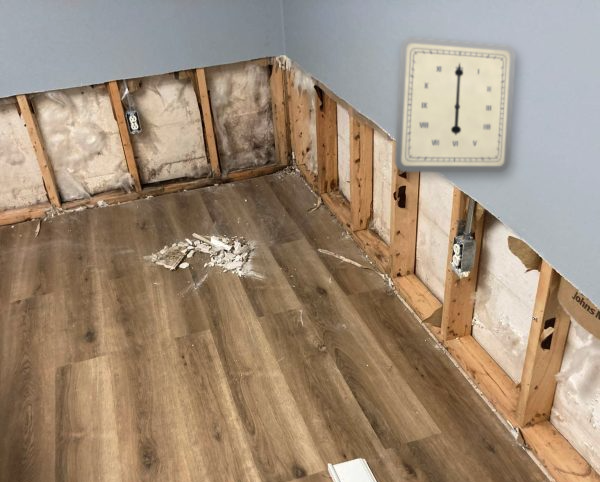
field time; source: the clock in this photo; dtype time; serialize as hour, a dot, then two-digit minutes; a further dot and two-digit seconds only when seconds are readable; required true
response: 6.00
